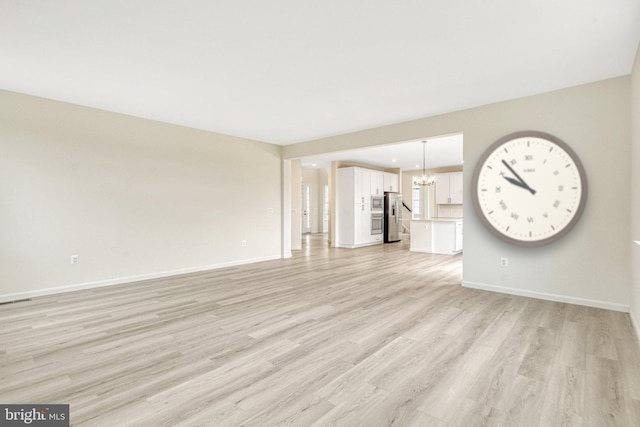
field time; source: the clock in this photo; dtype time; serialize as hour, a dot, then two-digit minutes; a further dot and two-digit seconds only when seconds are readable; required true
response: 9.53
